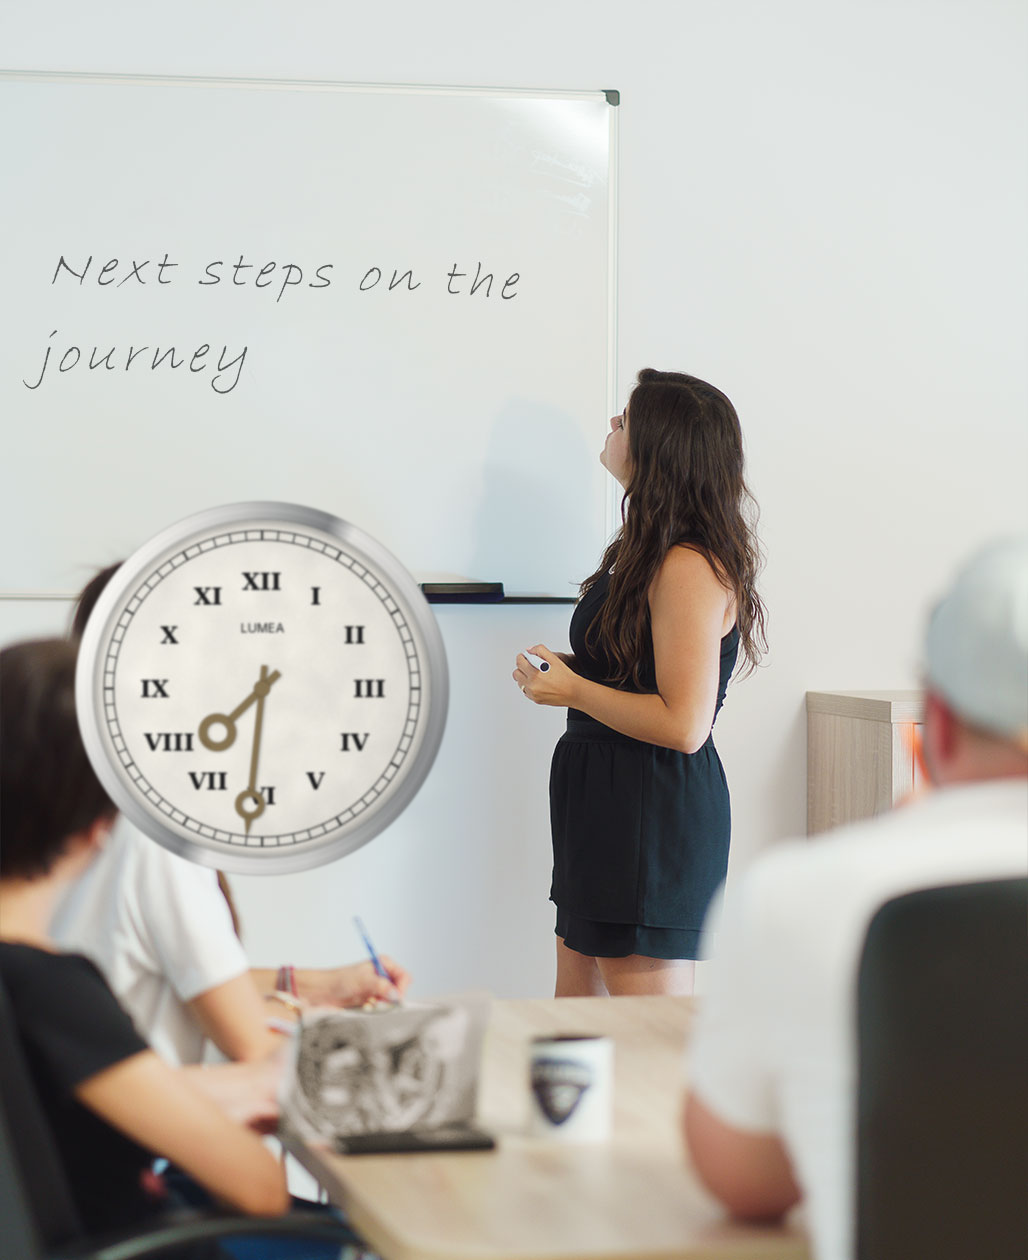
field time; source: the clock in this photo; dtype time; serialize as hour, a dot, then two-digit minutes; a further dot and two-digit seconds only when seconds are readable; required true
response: 7.31
